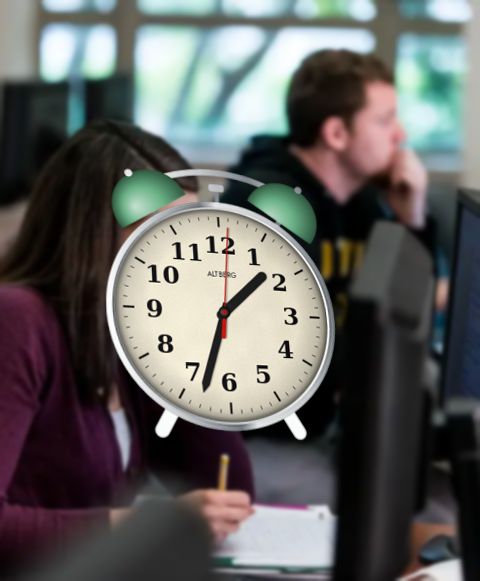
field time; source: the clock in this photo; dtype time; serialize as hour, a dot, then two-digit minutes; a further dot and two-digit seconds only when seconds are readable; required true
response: 1.33.01
